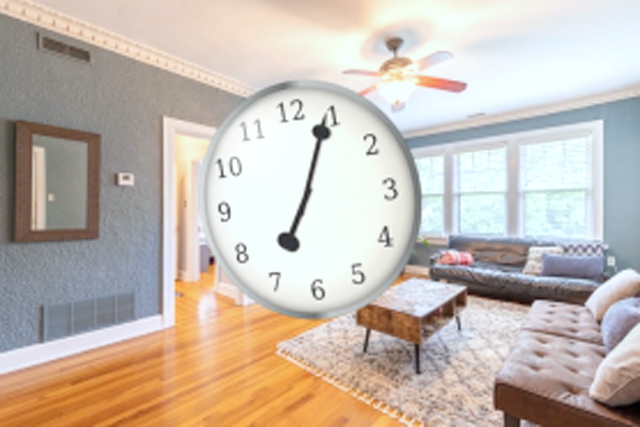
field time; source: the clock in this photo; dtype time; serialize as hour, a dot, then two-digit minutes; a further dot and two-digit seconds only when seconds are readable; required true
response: 7.04
